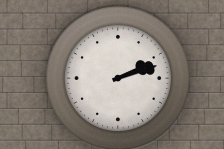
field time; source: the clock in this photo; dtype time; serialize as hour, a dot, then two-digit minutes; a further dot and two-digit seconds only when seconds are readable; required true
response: 2.12
